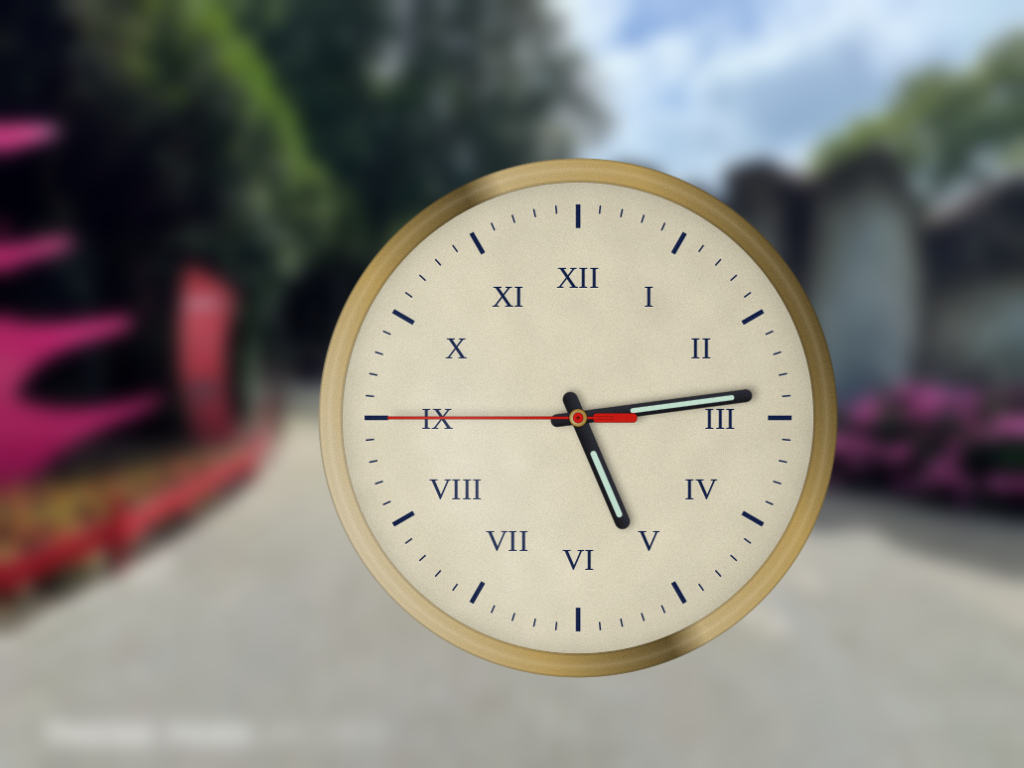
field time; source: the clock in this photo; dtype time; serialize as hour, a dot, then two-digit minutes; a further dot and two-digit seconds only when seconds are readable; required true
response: 5.13.45
